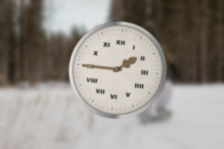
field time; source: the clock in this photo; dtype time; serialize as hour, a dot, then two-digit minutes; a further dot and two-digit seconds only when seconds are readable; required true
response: 1.45
